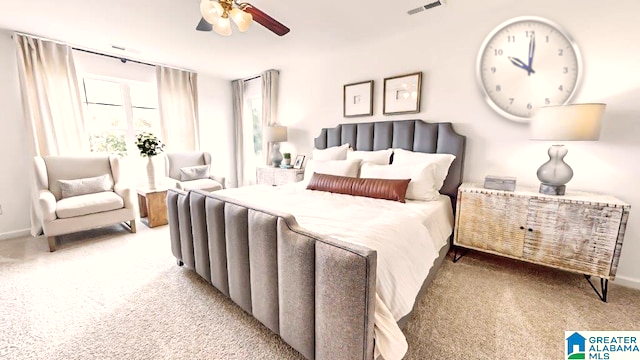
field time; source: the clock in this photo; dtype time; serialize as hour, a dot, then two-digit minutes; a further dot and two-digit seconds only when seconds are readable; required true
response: 10.01
